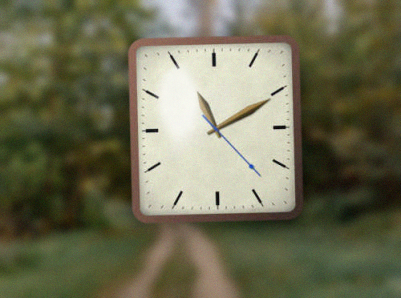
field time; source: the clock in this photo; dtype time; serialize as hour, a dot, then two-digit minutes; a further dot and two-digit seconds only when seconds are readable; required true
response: 11.10.23
